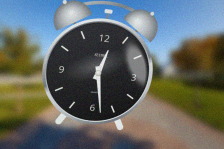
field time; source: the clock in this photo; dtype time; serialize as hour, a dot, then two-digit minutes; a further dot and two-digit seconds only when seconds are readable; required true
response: 12.28
